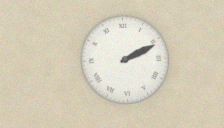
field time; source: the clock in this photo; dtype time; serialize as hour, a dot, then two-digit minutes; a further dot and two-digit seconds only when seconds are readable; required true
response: 2.11
